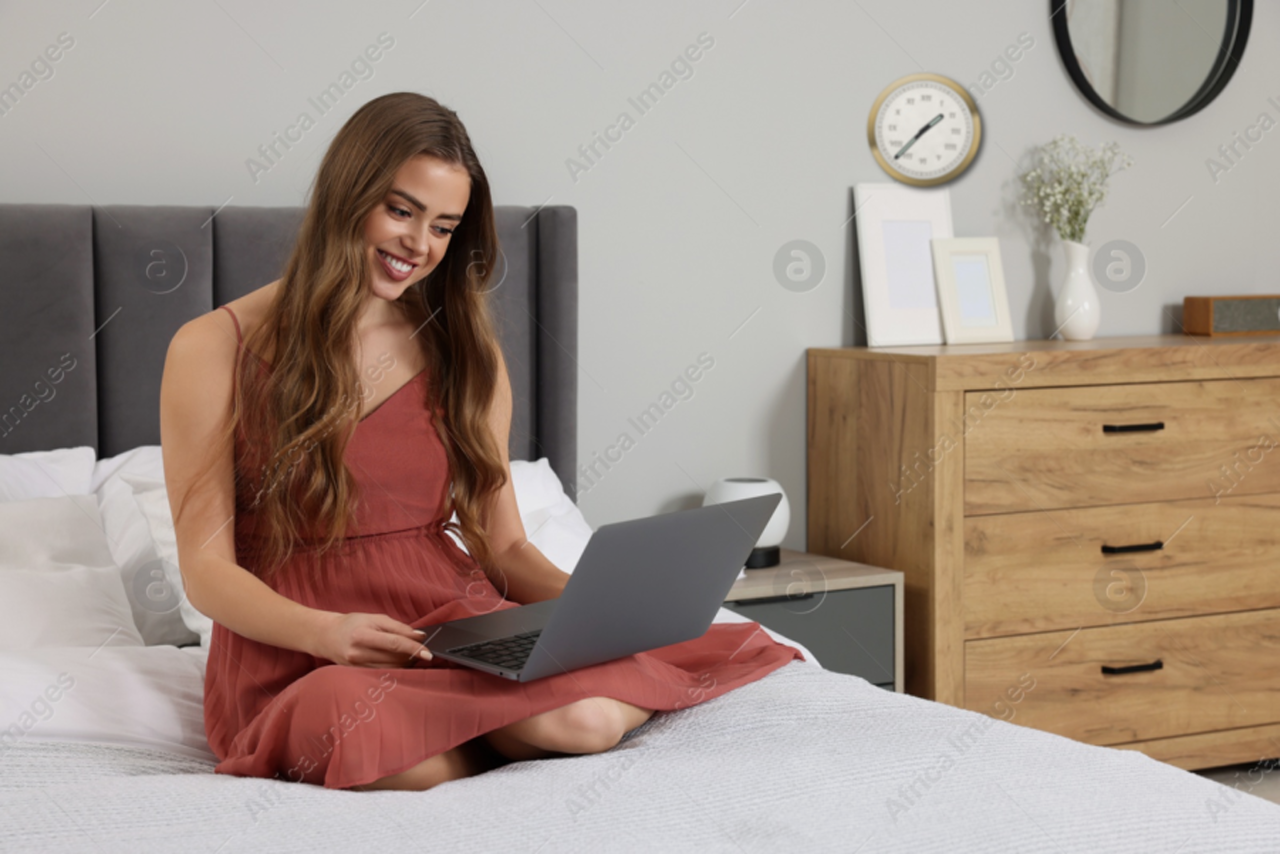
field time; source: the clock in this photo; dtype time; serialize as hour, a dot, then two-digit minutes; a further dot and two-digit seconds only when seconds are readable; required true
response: 1.37
